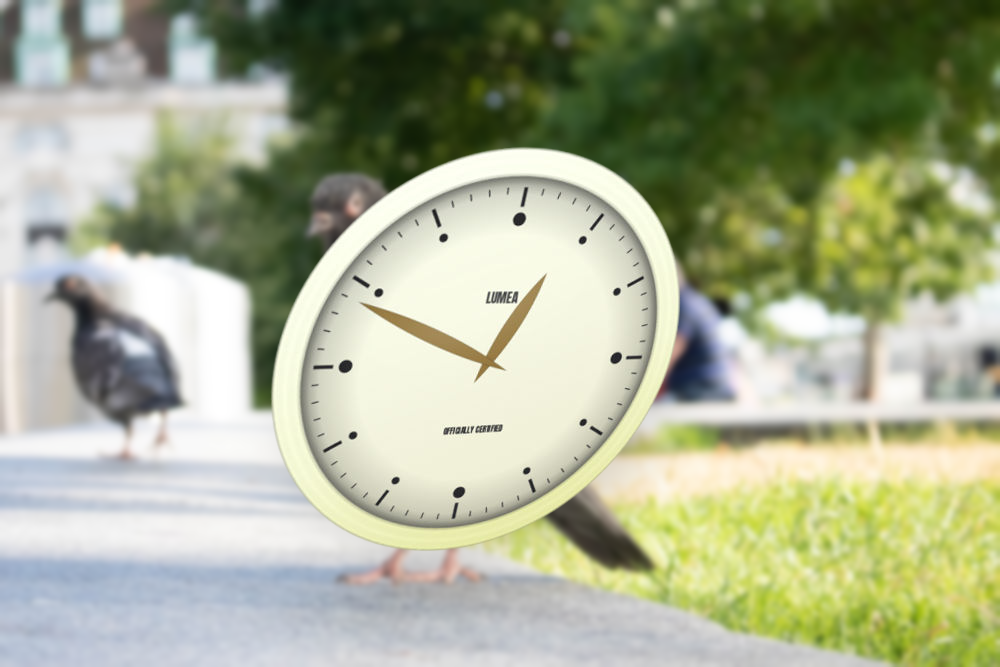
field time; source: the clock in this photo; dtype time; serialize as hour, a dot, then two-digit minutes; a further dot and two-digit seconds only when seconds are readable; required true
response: 12.49
